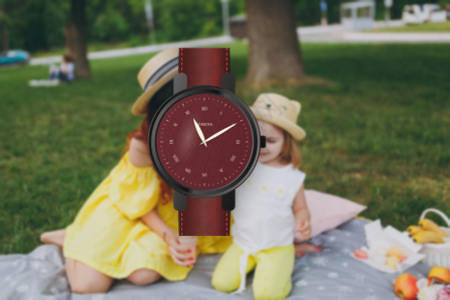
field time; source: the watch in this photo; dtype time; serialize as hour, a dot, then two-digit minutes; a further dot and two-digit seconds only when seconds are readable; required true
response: 11.10
